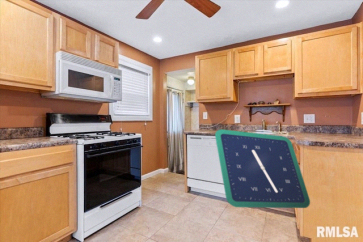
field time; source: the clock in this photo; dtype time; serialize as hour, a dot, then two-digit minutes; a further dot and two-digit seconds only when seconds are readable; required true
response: 11.27
